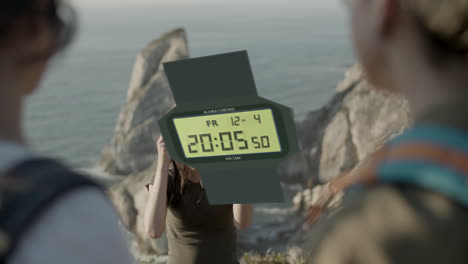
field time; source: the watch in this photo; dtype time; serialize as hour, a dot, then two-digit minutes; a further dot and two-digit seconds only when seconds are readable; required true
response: 20.05.50
